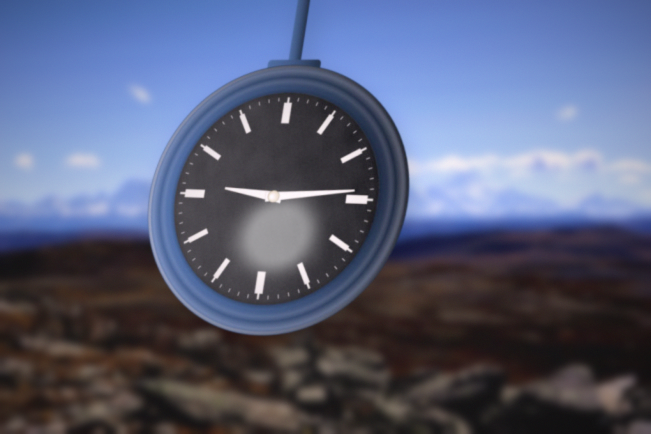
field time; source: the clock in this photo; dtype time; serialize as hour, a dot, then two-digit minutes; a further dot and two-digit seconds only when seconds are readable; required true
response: 9.14
